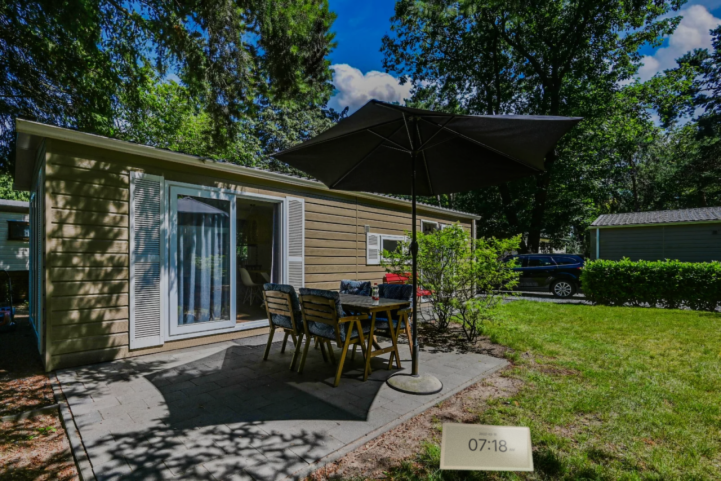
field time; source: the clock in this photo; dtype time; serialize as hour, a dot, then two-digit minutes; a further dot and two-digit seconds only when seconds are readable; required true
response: 7.18
